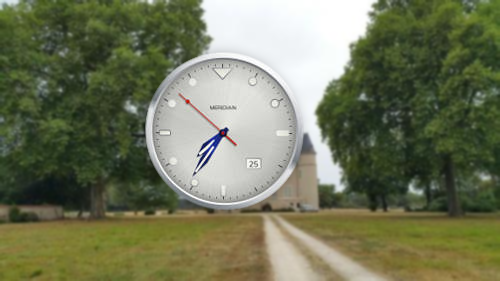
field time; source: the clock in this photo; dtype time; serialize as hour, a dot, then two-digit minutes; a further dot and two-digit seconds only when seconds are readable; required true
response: 7.35.52
